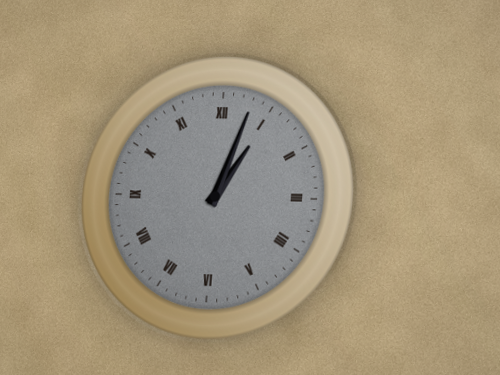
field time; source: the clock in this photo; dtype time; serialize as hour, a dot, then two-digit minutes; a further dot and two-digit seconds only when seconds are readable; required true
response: 1.03
